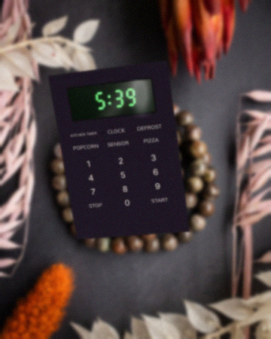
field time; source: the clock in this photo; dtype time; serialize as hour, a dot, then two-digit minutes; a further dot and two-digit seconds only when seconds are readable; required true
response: 5.39
